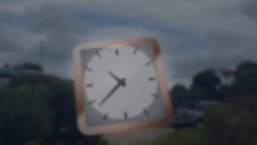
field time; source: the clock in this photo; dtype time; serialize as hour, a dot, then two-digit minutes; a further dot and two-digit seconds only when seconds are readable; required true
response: 10.38
